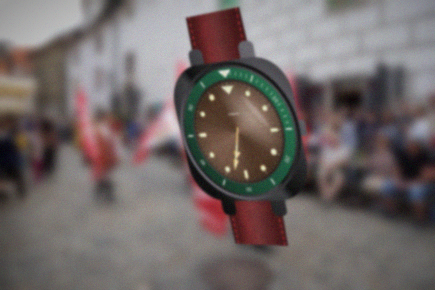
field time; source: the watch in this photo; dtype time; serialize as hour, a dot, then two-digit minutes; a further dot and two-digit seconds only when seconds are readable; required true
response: 6.33
